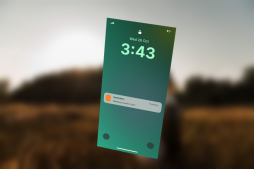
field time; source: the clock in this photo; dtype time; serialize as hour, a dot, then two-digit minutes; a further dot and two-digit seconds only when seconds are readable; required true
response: 3.43
